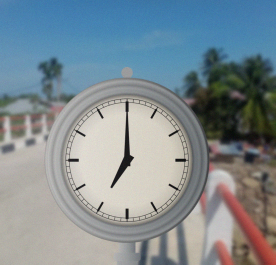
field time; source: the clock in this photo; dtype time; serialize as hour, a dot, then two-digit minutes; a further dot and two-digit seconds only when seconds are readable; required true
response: 7.00
